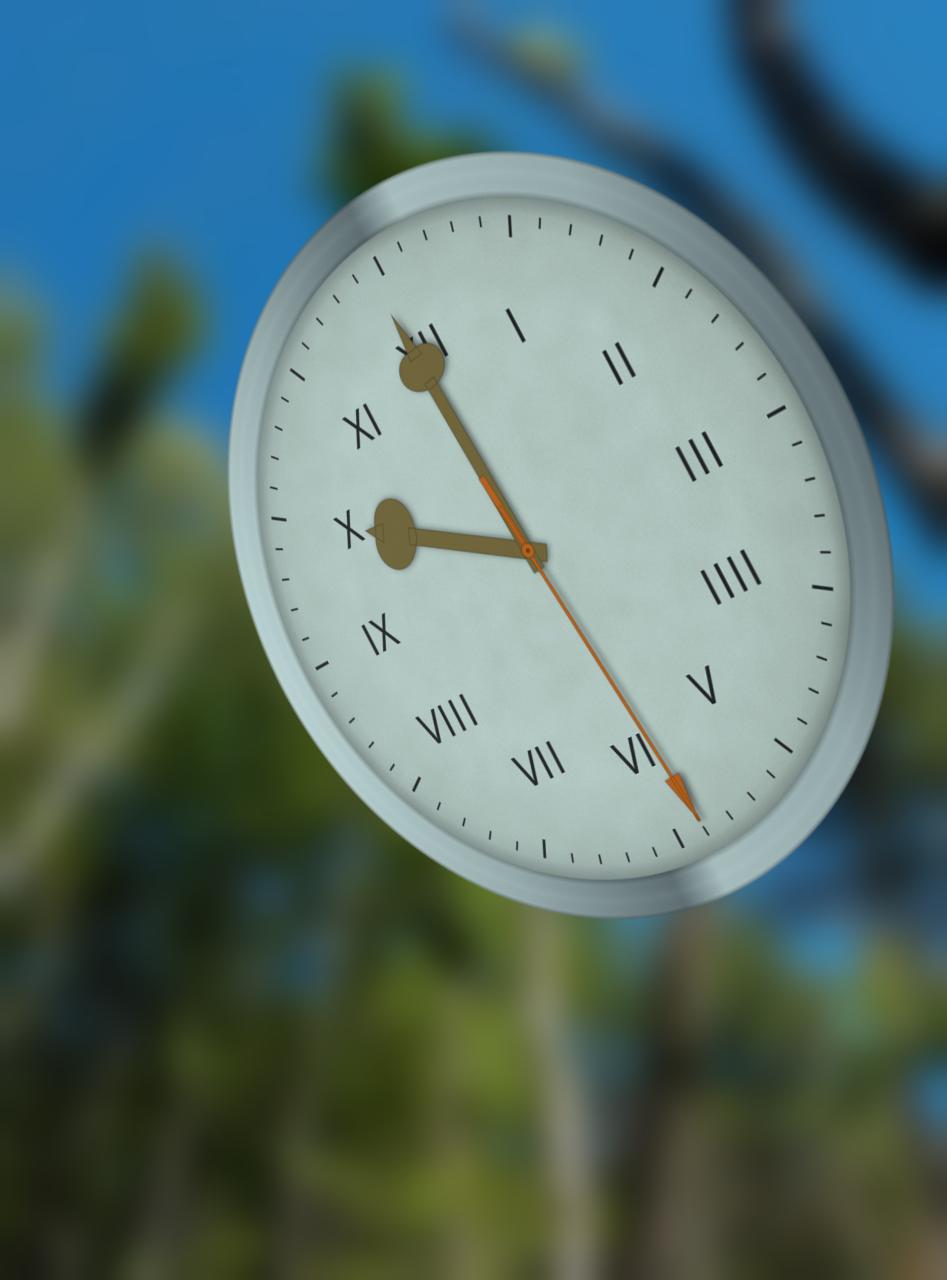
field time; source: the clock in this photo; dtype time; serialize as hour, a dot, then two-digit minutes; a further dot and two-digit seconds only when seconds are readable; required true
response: 9.59.29
